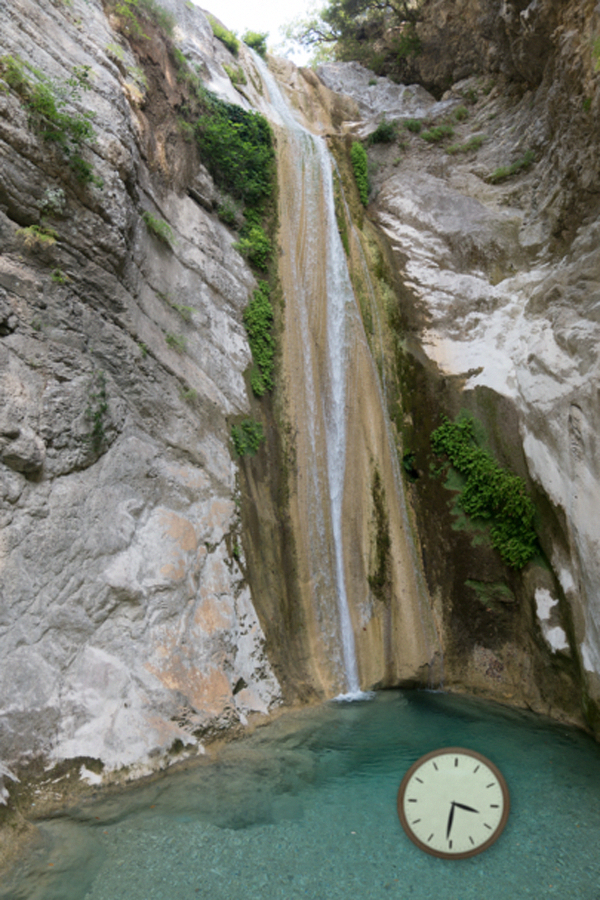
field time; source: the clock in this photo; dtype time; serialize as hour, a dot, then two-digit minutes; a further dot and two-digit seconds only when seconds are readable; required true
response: 3.31
